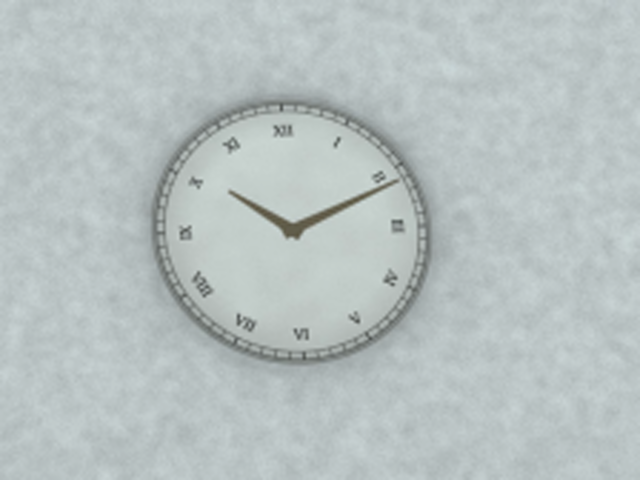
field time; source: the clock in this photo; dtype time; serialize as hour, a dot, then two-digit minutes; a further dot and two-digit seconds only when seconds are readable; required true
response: 10.11
